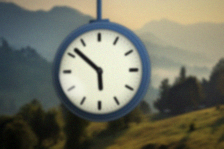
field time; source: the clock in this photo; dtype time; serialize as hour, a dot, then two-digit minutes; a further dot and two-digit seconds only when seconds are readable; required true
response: 5.52
